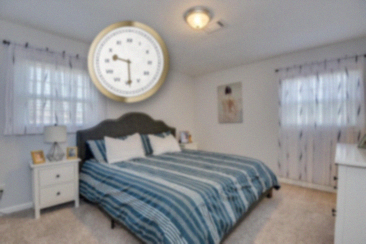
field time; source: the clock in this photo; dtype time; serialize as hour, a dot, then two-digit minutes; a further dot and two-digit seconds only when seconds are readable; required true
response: 9.29
